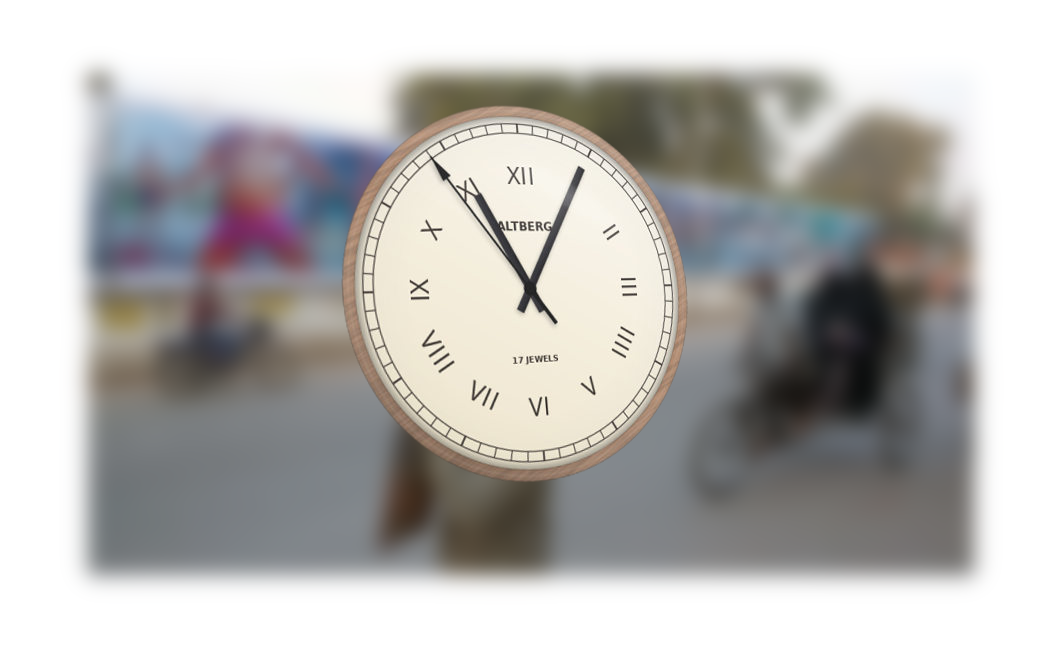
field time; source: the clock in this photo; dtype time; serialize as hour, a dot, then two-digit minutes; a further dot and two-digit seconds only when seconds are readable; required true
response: 11.04.54
